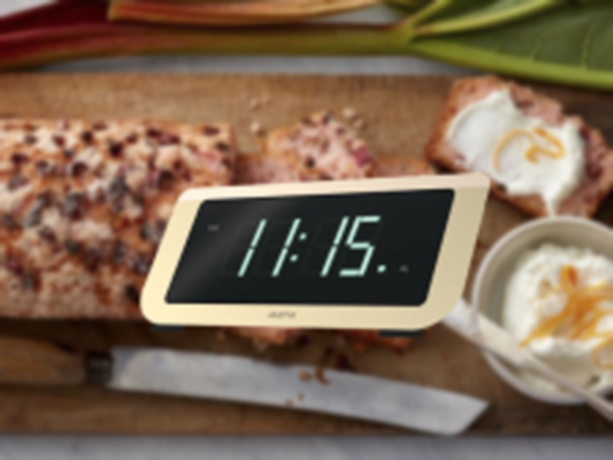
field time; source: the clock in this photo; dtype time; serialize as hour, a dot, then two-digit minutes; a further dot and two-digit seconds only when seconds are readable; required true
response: 11.15
